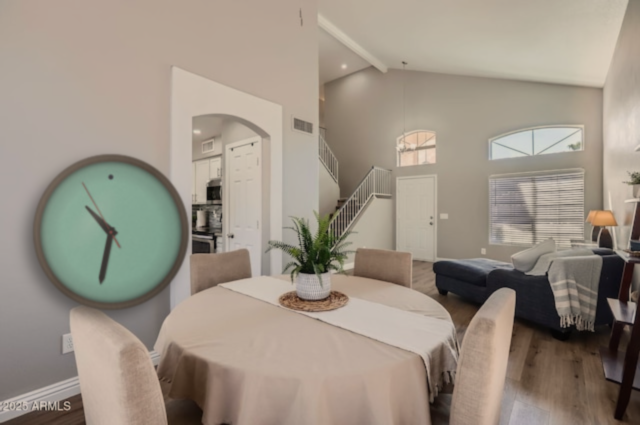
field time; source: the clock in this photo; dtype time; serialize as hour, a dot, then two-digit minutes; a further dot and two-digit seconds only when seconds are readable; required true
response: 10.31.55
